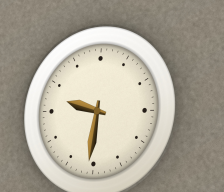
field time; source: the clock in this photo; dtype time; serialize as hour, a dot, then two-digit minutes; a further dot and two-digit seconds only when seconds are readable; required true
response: 9.31
